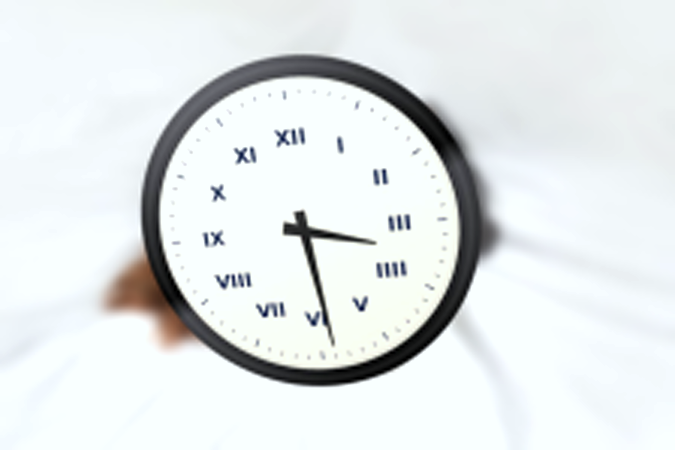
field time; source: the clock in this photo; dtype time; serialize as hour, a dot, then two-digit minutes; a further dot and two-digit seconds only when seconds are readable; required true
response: 3.29
